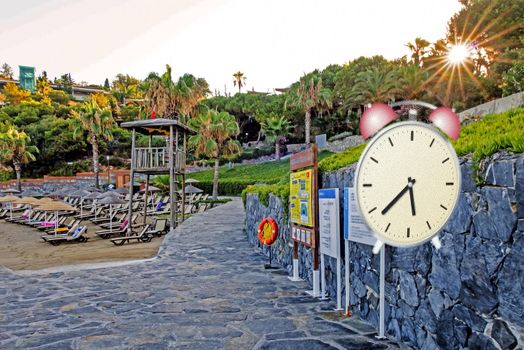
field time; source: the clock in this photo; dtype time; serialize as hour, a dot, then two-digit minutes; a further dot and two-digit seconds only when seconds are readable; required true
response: 5.38
